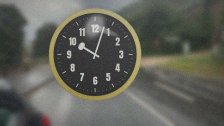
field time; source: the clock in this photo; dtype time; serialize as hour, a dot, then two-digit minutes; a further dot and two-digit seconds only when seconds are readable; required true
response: 10.03
